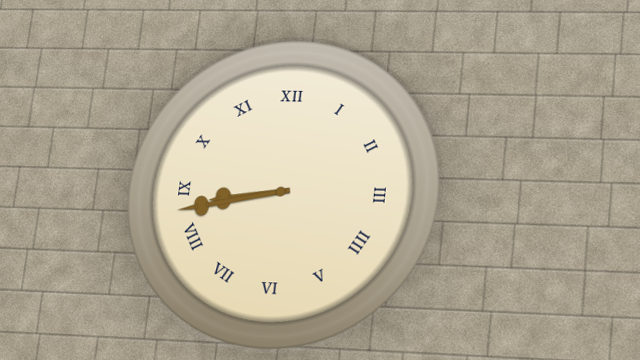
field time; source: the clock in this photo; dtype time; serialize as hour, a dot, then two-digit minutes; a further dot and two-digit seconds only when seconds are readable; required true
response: 8.43
